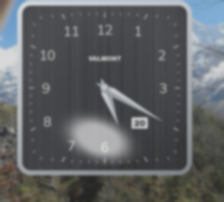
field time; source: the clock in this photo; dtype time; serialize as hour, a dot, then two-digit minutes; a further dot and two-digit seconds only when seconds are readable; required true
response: 5.20
